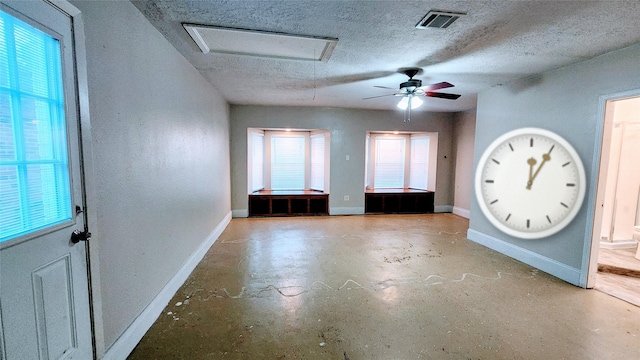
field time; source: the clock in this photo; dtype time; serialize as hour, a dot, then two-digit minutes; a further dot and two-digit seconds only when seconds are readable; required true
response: 12.05
